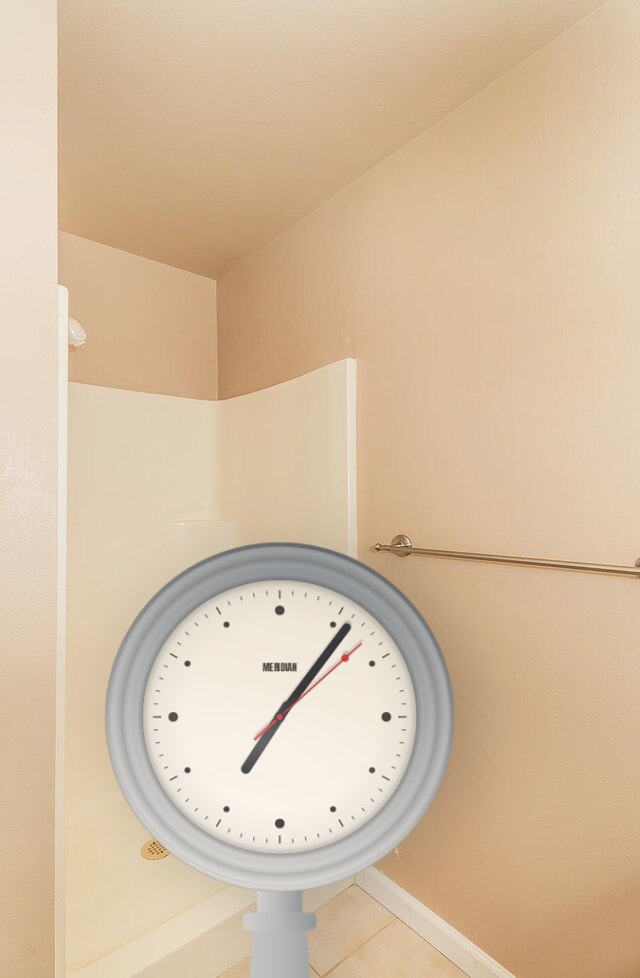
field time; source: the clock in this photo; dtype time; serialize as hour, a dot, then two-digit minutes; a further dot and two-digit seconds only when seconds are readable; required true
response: 7.06.08
